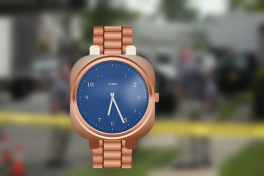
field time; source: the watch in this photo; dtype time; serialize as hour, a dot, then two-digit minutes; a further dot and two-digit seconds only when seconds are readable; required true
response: 6.26
